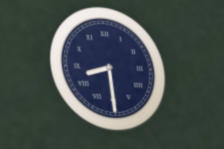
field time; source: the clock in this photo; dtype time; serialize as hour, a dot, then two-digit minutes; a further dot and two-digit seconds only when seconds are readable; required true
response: 8.30
